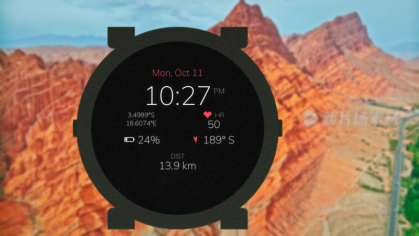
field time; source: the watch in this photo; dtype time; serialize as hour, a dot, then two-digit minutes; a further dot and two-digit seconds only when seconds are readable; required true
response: 10.27
